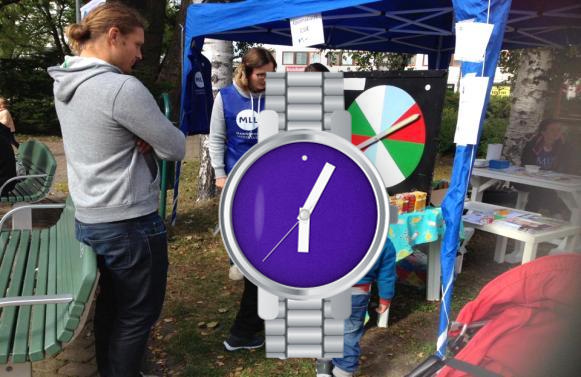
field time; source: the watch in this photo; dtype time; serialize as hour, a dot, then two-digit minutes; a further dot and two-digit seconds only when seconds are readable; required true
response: 6.04.37
